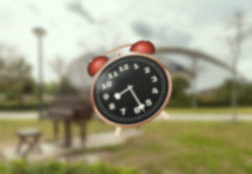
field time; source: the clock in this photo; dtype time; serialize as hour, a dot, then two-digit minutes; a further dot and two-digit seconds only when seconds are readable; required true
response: 8.28
